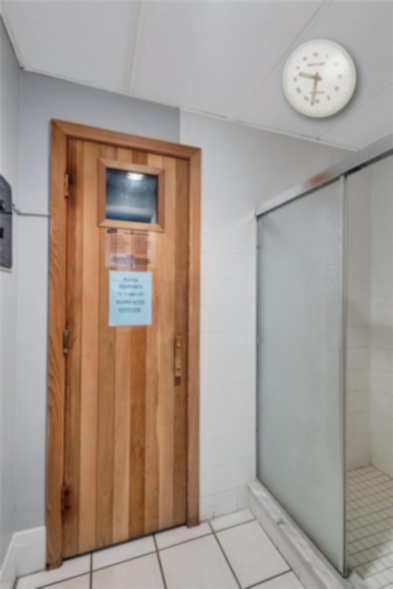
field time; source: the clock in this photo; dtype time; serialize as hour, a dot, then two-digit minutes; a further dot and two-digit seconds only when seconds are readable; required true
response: 9.32
